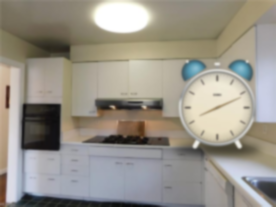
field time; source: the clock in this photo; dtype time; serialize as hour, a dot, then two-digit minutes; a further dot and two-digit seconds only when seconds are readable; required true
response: 8.11
